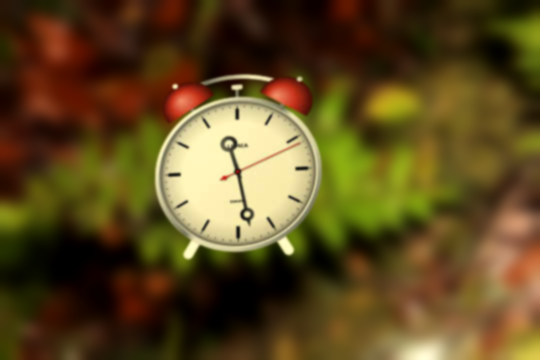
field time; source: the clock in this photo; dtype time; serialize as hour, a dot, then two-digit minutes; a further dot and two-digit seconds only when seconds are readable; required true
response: 11.28.11
